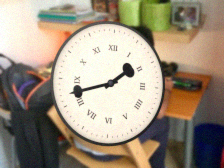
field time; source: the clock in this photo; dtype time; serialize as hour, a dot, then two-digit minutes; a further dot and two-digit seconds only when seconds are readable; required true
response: 1.42
